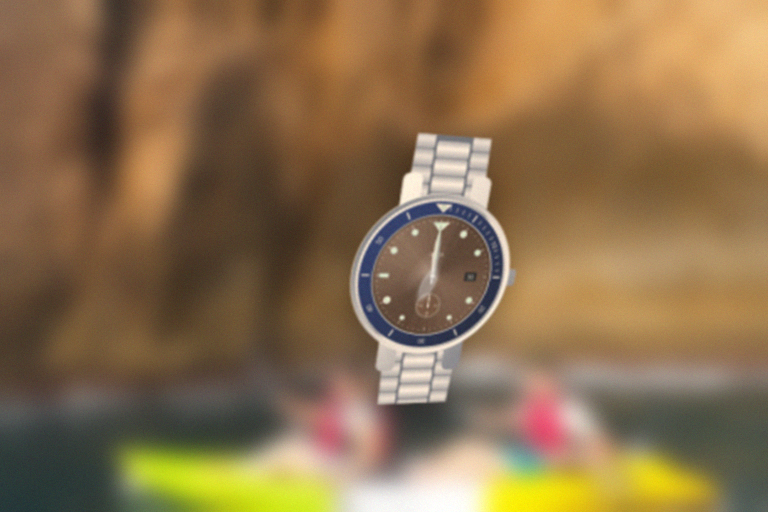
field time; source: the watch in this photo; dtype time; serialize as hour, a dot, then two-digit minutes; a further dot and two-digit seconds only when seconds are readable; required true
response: 12.00
